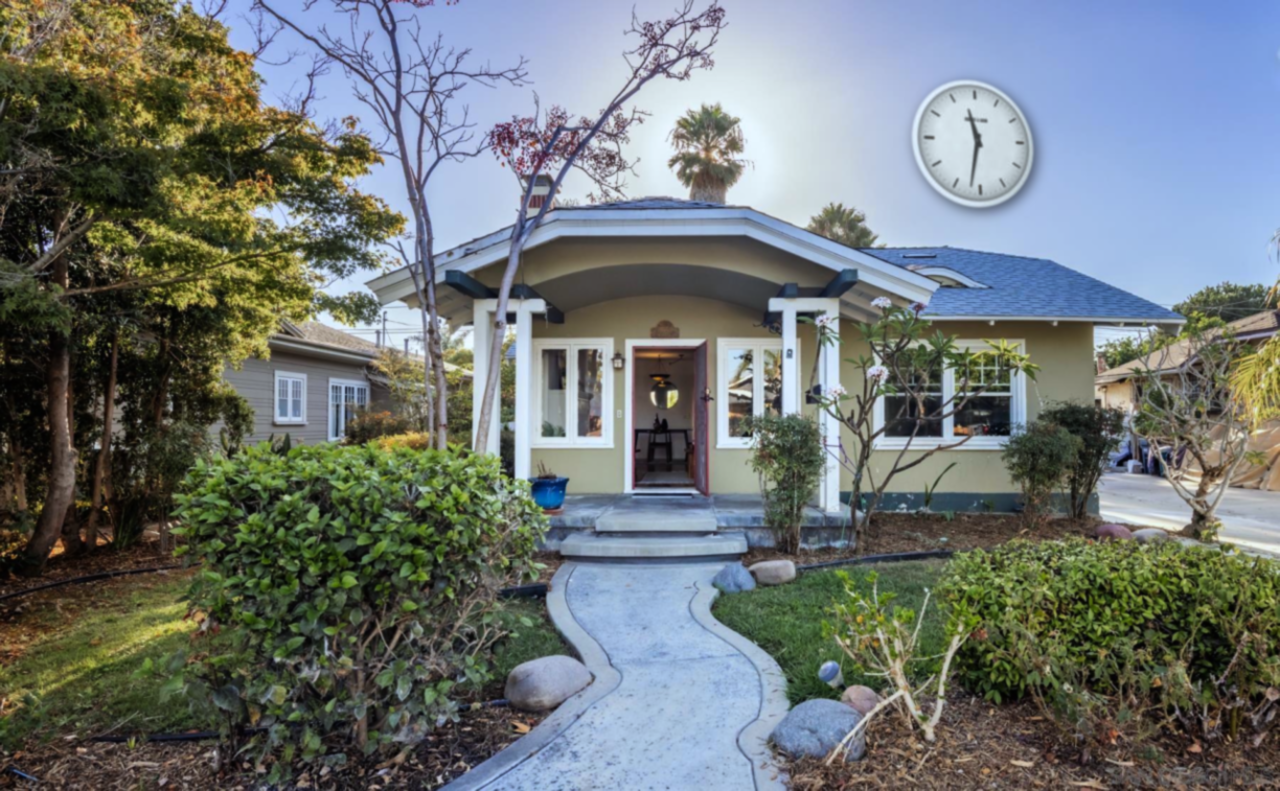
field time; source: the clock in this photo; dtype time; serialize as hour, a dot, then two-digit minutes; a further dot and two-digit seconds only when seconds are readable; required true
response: 11.32
